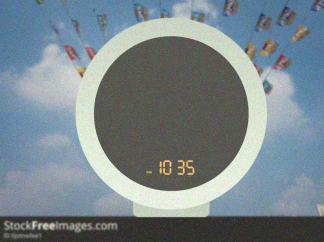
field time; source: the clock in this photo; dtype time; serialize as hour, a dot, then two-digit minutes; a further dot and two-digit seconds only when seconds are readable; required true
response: 10.35
